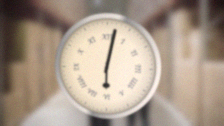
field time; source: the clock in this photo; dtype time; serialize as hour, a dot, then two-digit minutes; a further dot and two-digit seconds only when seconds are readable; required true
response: 6.02
